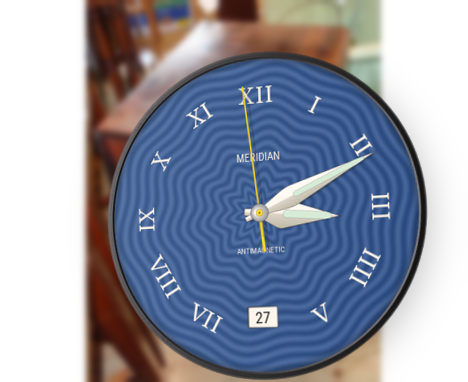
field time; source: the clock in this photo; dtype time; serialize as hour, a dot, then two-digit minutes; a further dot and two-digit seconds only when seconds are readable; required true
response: 3.10.59
